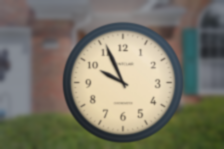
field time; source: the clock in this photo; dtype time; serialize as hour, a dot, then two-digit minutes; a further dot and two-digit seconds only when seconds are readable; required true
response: 9.56
